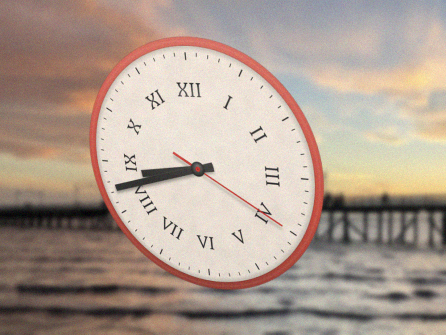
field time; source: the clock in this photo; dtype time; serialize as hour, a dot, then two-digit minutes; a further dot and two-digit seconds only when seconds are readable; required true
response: 8.42.20
